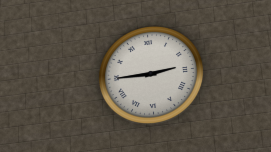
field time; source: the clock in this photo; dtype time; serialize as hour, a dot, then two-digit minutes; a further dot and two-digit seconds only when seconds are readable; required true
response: 2.45
